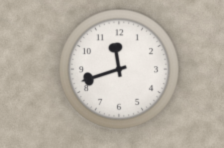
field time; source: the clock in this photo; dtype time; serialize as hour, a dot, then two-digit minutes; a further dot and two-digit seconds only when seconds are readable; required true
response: 11.42
